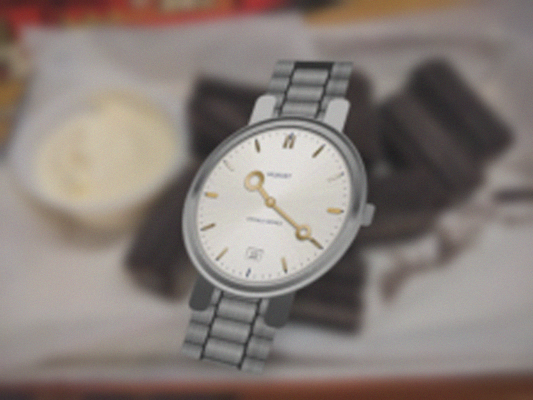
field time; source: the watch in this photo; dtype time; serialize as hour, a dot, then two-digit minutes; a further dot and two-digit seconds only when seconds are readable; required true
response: 10.20
